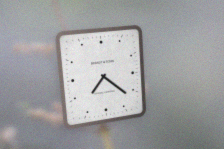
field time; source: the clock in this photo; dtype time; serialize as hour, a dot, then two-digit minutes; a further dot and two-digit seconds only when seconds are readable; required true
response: 7.22
